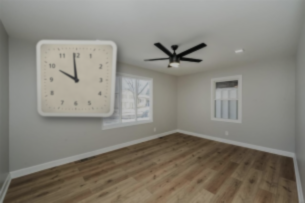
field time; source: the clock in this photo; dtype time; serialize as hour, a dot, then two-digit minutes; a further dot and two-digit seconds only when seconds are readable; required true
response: 9.59
